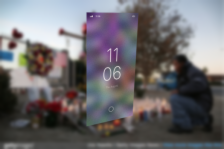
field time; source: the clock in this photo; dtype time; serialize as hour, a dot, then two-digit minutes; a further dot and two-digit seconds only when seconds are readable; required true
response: 11.06
